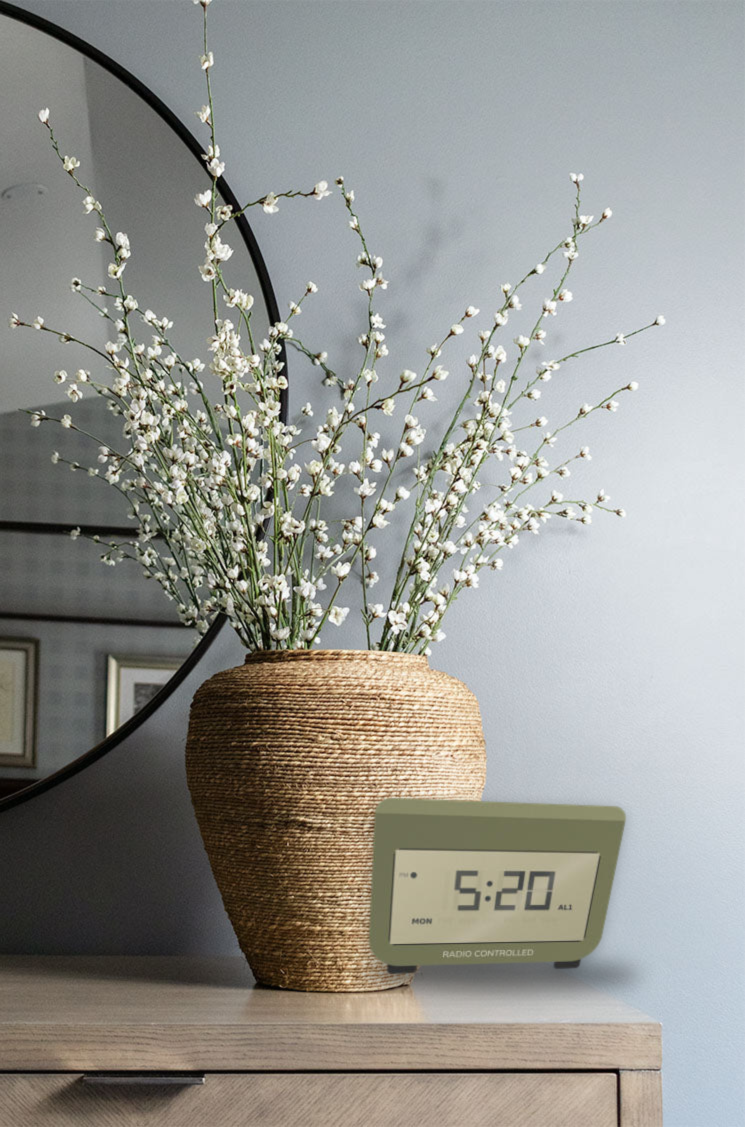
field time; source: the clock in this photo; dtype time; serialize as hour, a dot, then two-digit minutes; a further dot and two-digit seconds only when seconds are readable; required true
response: 5.20
